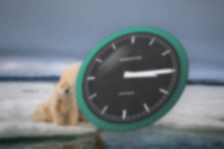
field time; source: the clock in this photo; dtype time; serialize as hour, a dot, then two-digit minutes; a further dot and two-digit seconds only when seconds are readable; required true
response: 3.15
